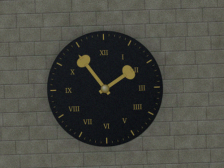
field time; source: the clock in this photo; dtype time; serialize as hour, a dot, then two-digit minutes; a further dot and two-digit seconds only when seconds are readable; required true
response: 1.54
